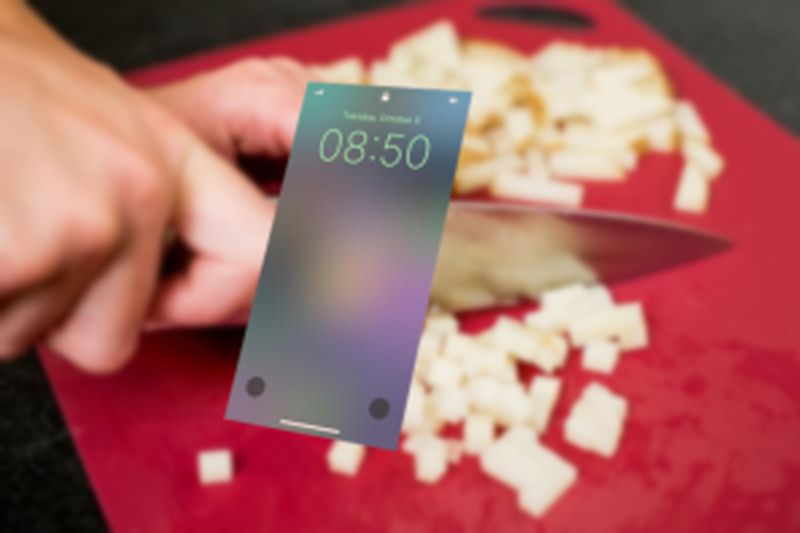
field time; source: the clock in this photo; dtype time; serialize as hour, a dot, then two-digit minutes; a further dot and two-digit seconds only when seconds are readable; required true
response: 8.50
